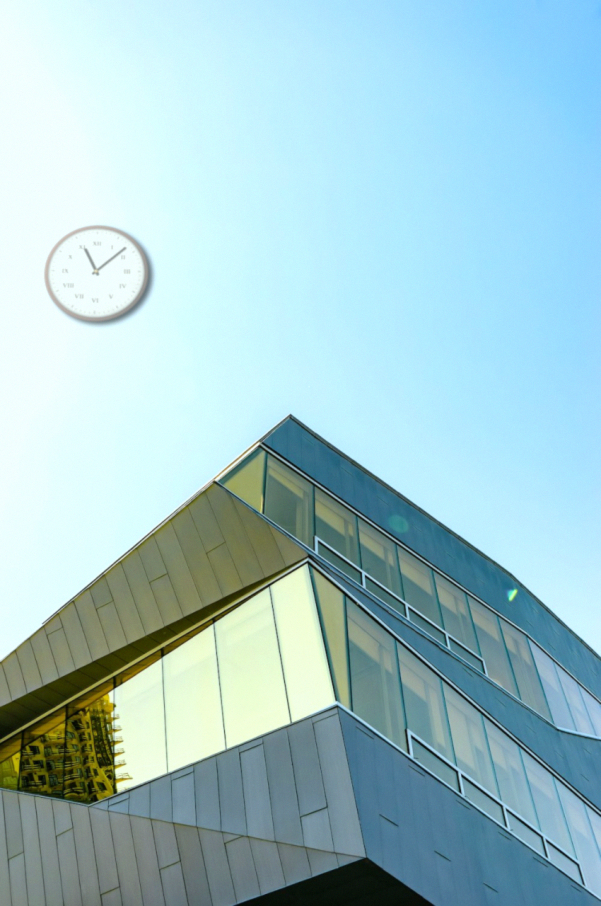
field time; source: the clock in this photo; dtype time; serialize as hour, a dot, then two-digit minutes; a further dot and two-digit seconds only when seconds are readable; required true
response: 11.08
